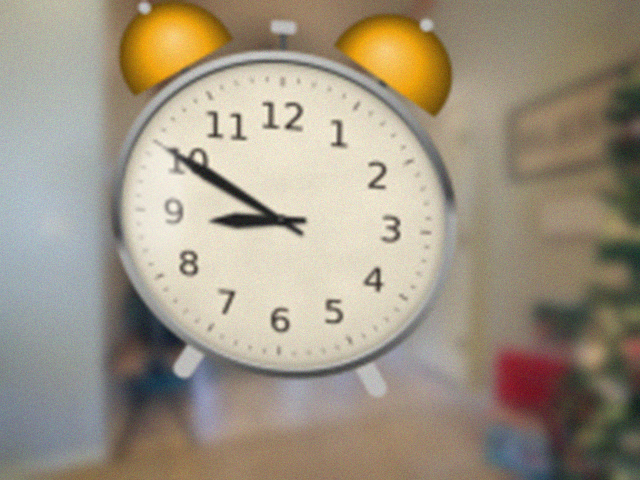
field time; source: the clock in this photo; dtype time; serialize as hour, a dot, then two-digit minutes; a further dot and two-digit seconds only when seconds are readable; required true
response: 8.50
